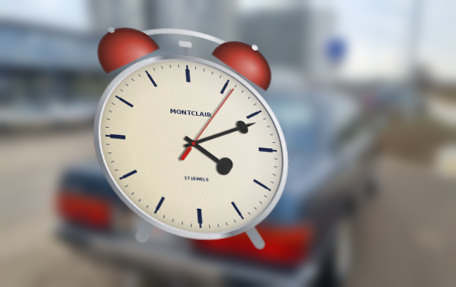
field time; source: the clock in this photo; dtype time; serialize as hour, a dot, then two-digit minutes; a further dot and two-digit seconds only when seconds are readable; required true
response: 4.11.06
